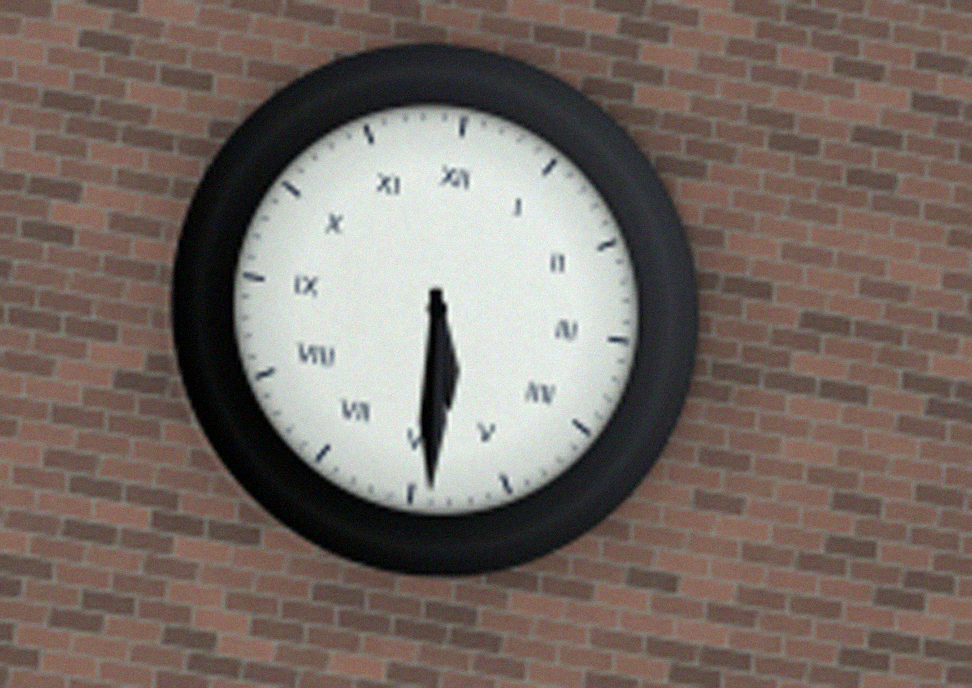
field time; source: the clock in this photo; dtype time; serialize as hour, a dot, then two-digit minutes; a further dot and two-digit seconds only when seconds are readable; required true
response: 5.29
